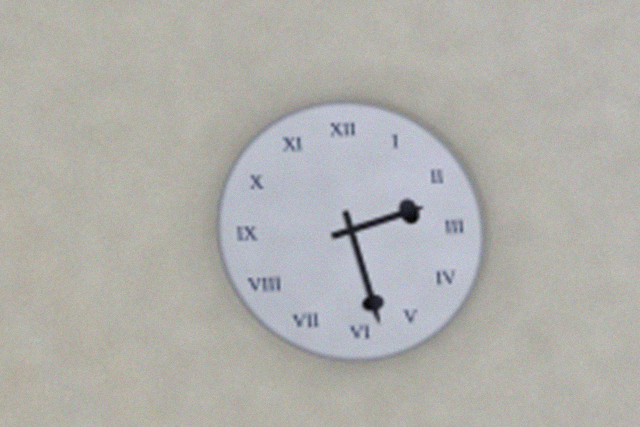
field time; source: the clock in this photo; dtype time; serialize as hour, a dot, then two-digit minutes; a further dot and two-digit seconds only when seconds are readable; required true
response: 2.28
